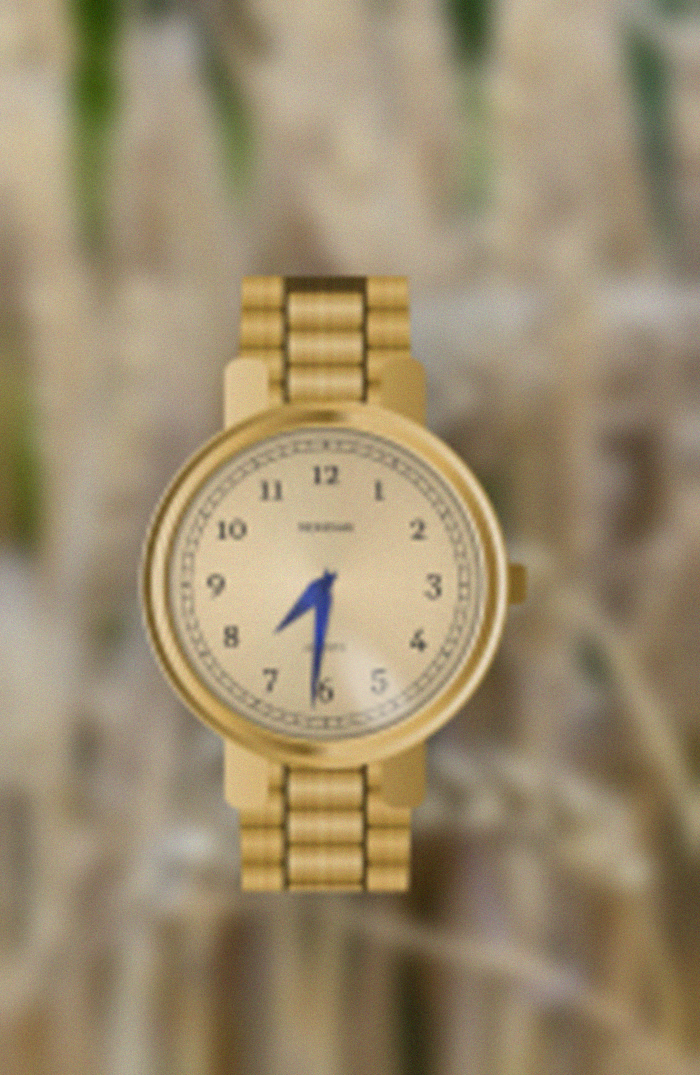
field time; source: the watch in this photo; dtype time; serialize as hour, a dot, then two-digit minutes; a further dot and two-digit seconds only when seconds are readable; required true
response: 7.31
